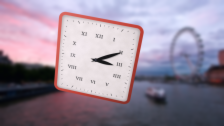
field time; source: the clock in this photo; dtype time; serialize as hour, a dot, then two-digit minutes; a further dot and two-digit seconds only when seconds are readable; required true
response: 3.10
